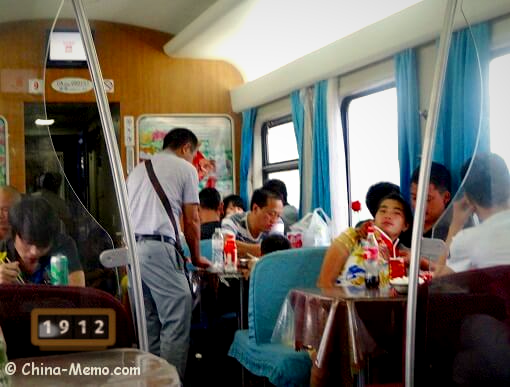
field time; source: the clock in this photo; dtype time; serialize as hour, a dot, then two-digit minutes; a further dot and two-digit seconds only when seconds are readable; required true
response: 19.12
